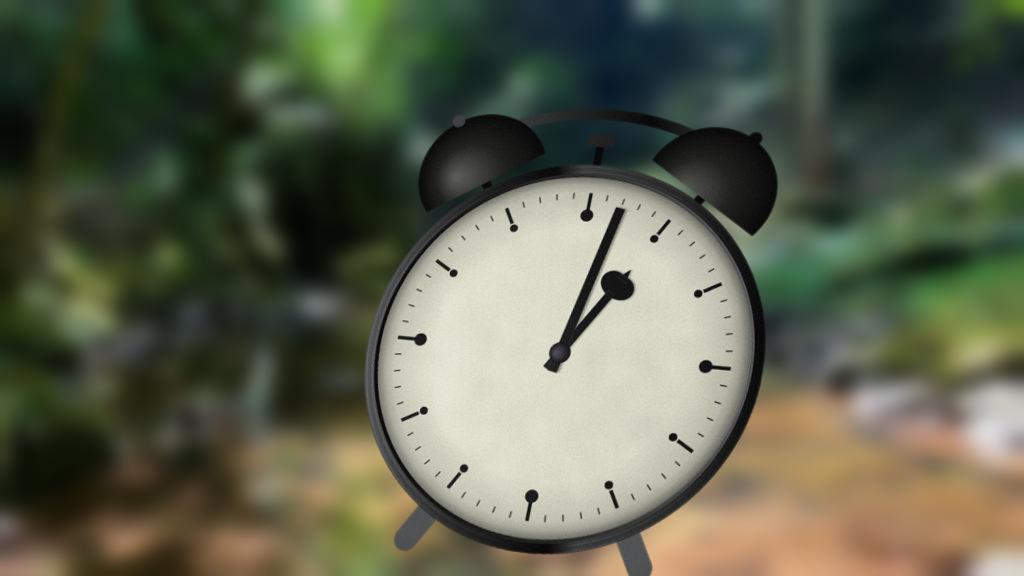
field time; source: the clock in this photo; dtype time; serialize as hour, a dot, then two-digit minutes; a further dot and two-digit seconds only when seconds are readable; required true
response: 1.02
